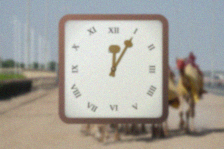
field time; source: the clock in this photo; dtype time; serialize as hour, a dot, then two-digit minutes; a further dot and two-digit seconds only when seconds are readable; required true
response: 12.05
